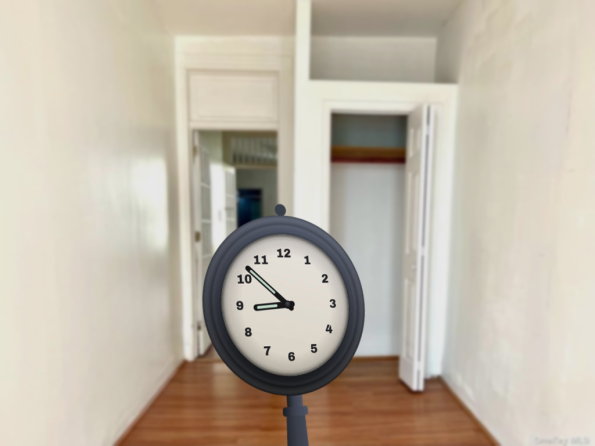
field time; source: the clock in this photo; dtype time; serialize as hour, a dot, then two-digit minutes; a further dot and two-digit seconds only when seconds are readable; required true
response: 8.52
